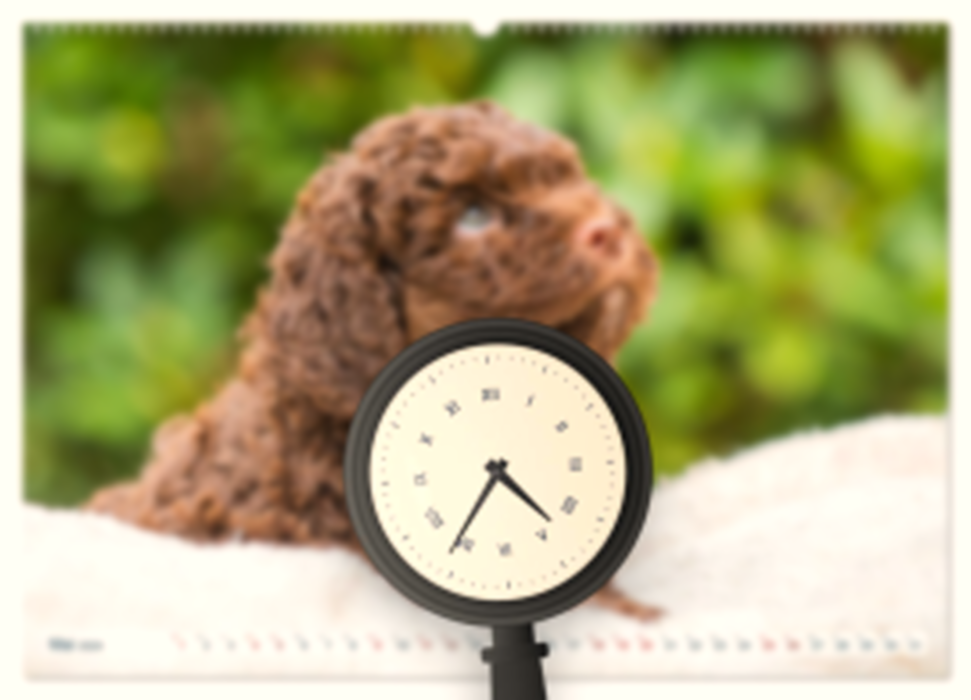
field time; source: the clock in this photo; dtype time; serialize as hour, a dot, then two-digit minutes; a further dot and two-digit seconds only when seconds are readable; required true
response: 4.36
